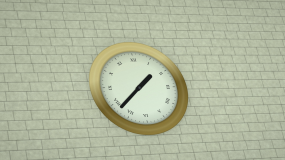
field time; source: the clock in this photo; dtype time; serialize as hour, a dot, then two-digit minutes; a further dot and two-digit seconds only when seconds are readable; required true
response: 1.38
